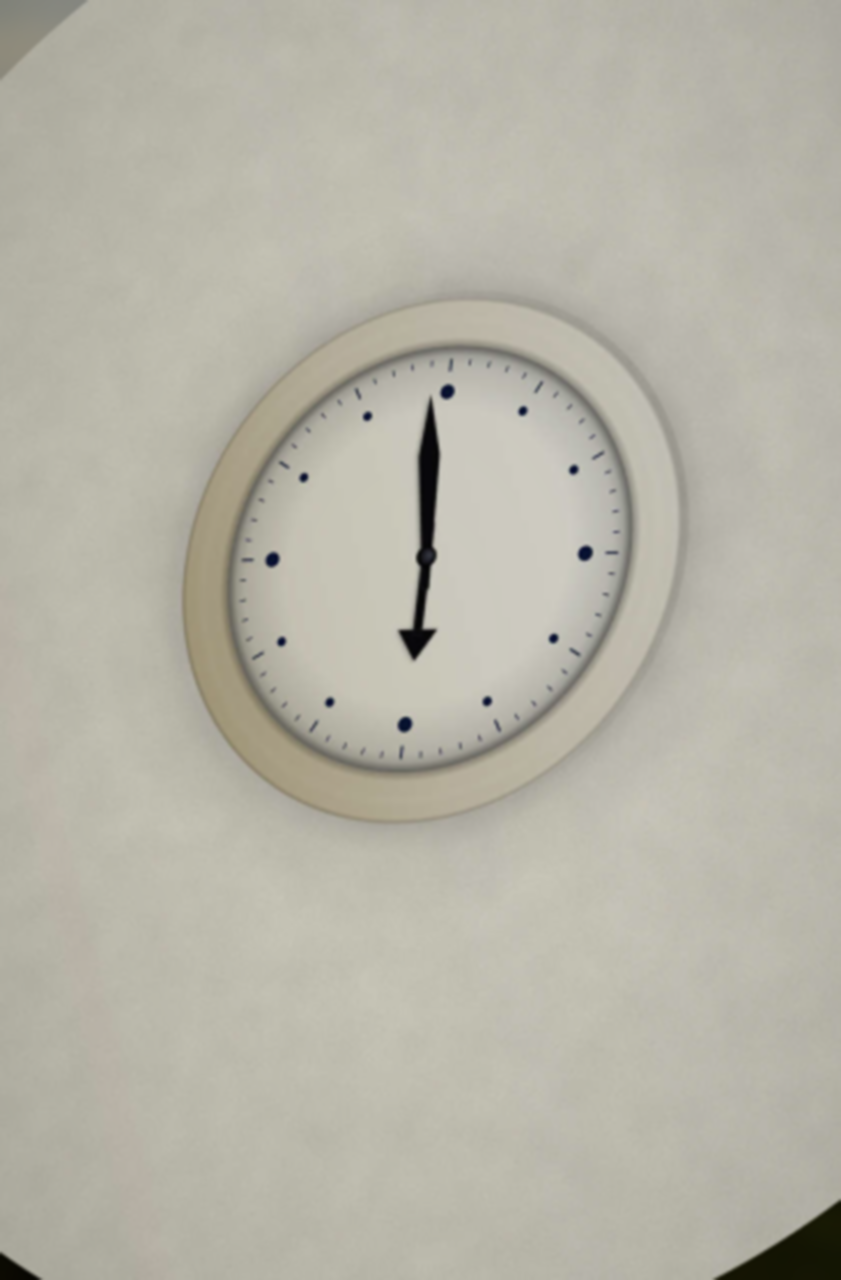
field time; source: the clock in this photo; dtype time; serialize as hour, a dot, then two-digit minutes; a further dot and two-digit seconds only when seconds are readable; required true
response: 5.59
